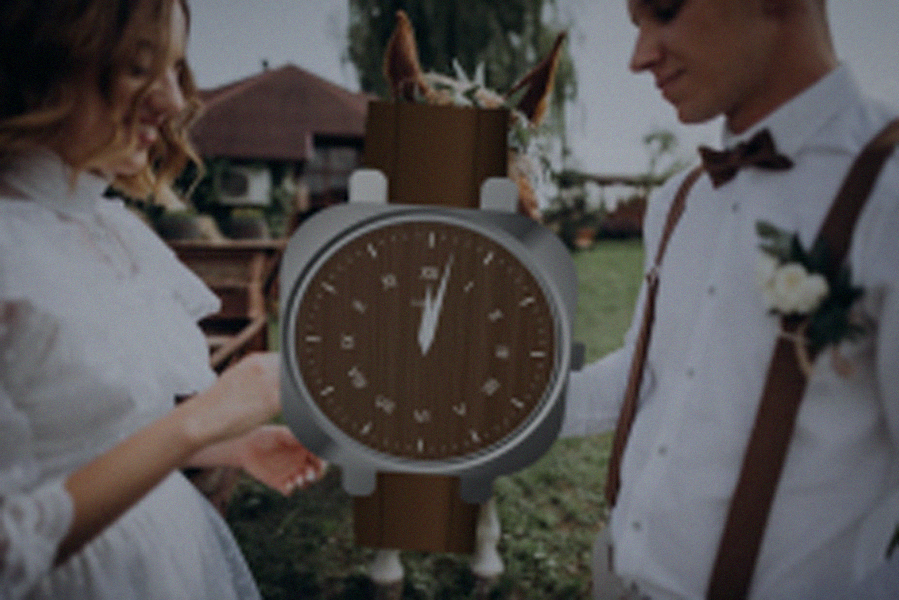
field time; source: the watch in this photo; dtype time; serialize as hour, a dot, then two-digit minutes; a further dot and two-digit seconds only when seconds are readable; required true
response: 12.02
